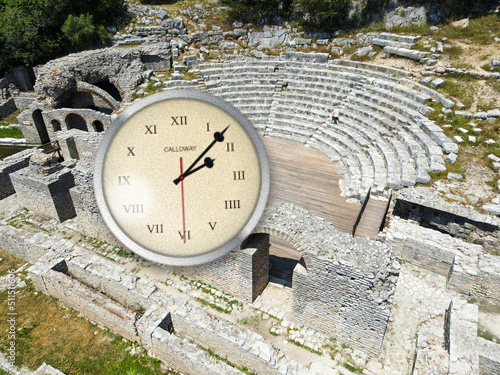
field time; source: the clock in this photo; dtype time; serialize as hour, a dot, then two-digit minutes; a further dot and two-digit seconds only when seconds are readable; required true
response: 2.07.30
